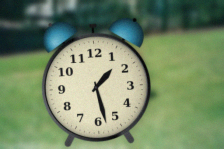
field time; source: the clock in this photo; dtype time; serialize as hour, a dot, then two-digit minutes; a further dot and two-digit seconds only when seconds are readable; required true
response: 1.28
